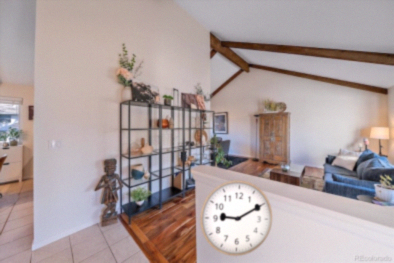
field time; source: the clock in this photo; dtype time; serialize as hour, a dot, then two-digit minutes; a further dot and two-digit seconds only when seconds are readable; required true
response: 9.10
